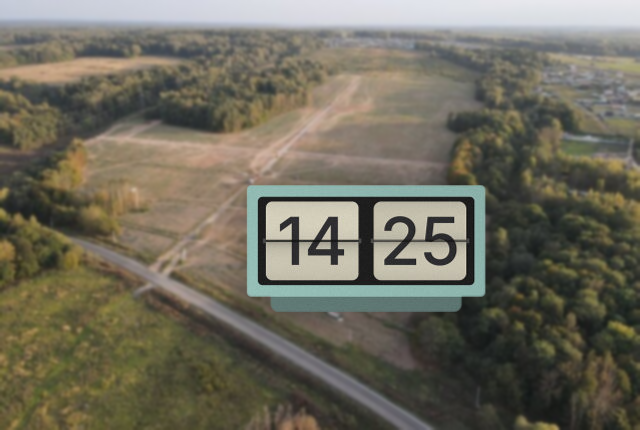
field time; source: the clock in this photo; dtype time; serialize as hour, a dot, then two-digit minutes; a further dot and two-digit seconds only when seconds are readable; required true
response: 14.25
